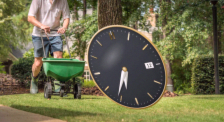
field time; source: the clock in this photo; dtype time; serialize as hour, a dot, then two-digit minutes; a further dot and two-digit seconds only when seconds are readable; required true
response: 6.36
